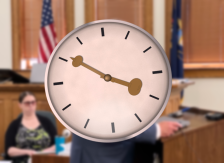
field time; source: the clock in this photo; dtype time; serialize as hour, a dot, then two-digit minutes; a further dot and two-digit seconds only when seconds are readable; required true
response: 3.51
